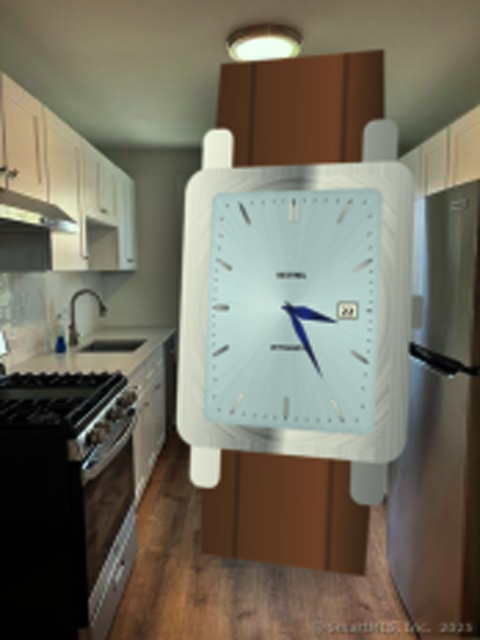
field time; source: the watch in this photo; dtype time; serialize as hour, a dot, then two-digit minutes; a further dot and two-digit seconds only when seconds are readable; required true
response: 3.25
